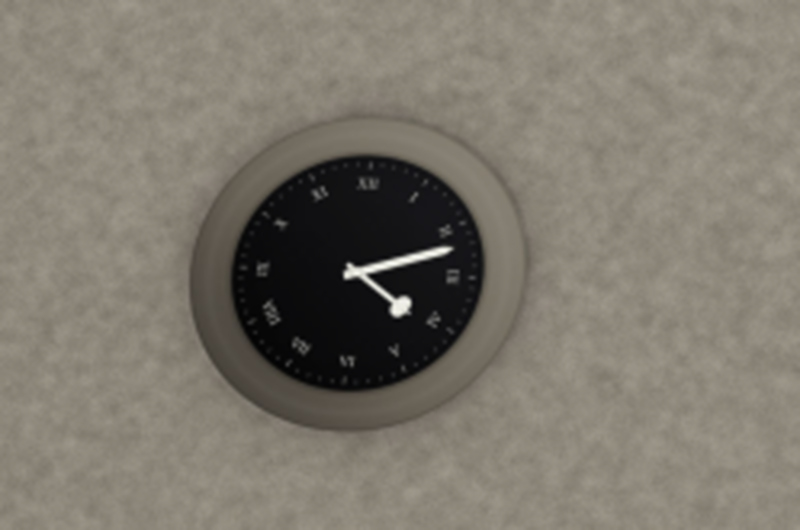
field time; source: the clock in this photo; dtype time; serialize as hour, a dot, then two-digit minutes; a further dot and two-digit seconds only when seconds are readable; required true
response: 4.12
